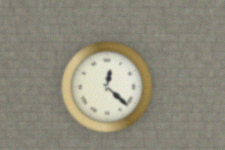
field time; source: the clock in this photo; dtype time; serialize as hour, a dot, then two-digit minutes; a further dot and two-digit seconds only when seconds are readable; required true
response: 12.22
